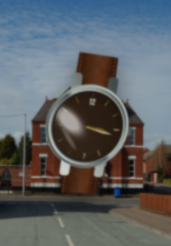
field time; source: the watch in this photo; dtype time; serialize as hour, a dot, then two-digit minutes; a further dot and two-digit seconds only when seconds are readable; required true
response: 3.17
